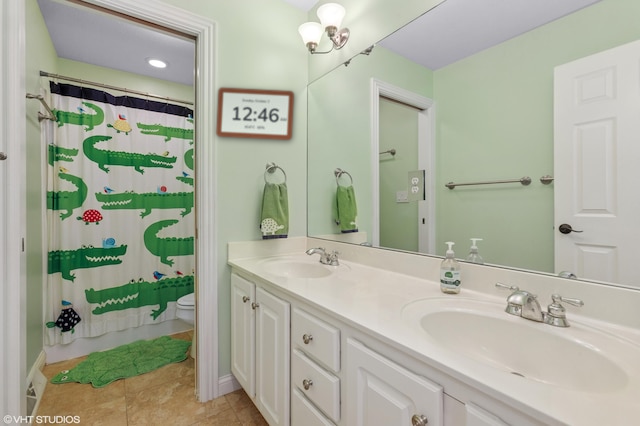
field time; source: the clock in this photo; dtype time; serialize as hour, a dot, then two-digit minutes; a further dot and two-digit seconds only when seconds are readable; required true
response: 12.46
